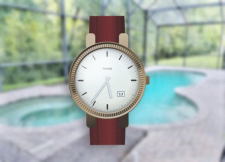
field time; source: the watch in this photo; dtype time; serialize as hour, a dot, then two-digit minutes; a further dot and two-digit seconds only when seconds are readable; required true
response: 5.36
